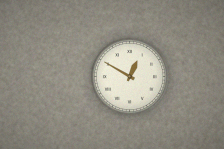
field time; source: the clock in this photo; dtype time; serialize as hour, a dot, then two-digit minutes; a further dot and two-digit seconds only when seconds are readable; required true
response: 12.50
